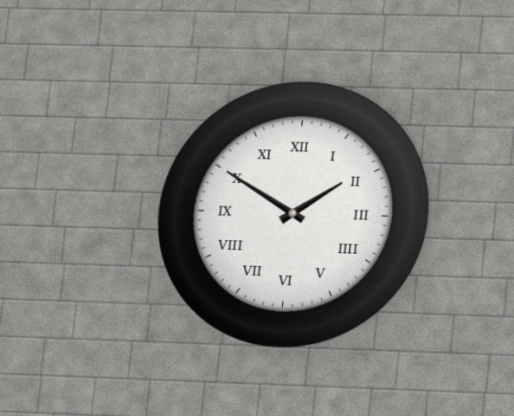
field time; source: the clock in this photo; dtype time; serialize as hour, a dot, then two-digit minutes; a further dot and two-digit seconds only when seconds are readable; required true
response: 1.50
